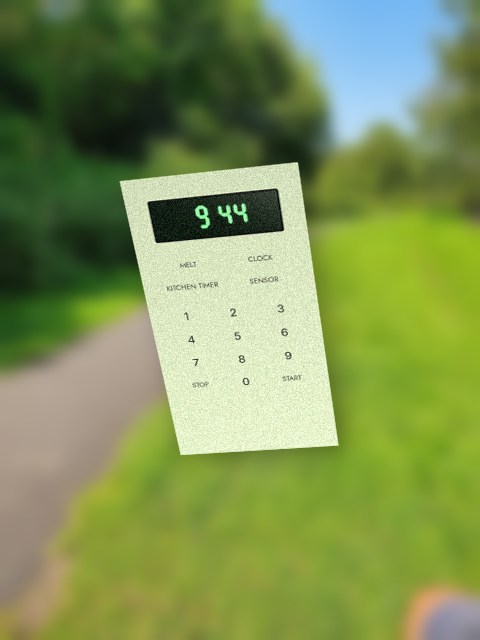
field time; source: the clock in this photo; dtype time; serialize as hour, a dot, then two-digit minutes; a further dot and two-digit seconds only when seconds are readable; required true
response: 9.44
